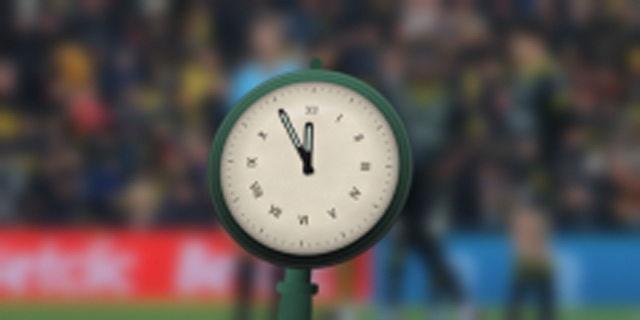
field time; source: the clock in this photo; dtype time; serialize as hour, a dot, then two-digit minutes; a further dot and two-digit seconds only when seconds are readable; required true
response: 11.55
